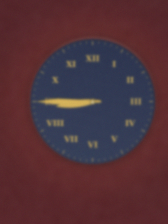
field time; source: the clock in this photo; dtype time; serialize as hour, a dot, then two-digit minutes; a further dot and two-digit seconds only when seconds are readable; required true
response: 8.45
